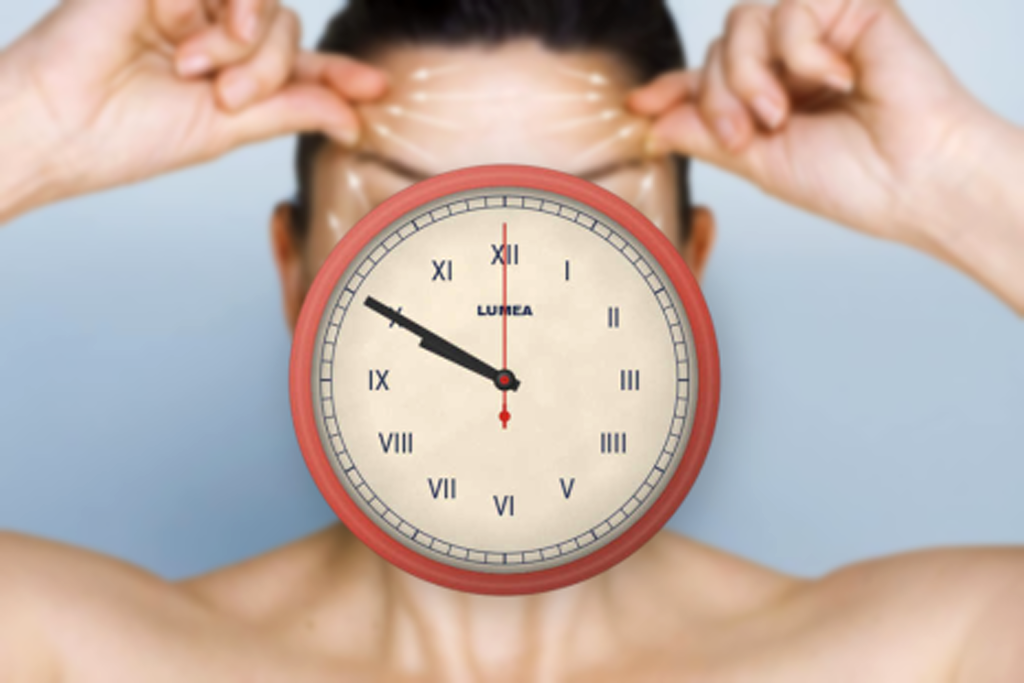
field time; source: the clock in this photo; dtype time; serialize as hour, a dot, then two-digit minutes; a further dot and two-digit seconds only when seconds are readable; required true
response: 9.50.00
